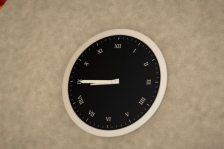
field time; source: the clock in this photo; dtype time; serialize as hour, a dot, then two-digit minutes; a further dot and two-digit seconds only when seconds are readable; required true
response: 8.45
